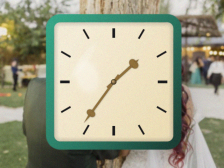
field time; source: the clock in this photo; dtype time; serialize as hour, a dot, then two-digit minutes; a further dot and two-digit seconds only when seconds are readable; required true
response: 1.36
